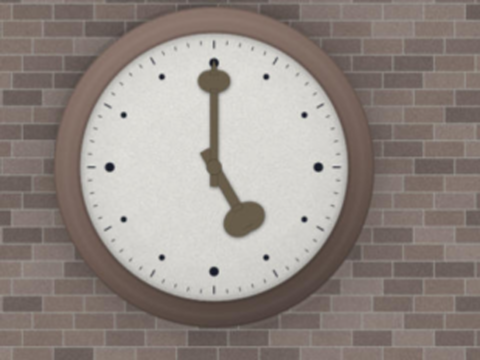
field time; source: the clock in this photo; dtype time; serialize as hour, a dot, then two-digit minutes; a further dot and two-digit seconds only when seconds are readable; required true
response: 5.00
